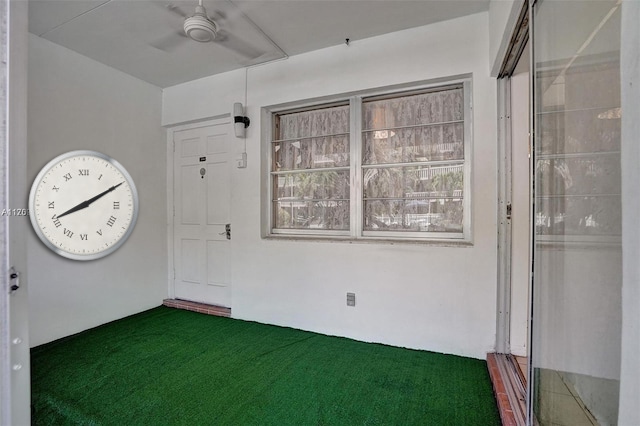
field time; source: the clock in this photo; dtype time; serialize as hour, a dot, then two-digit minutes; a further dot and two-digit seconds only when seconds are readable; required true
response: 8.10
